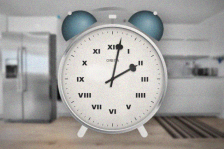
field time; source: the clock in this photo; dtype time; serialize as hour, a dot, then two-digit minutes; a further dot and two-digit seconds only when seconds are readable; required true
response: 2.02
